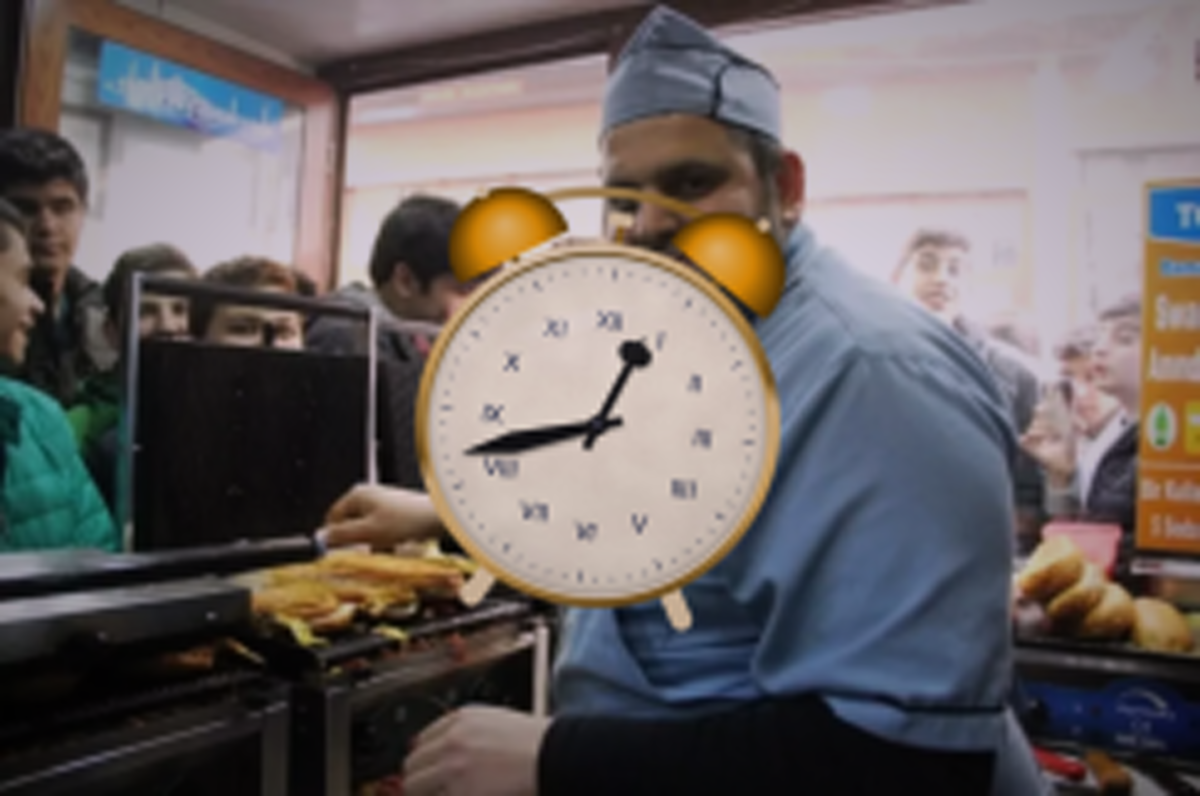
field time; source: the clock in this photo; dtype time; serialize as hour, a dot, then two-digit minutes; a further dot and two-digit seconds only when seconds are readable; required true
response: 12.42
